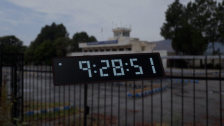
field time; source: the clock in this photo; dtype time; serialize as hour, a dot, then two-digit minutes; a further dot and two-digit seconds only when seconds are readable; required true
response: 9.28.51
